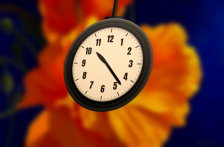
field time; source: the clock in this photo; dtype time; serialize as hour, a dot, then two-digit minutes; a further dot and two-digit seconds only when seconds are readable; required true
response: 10.23
